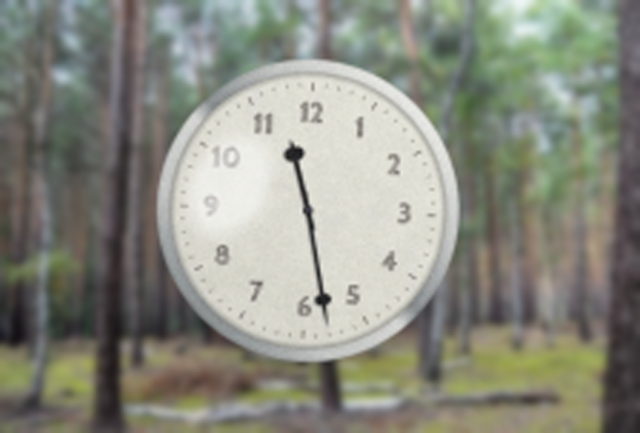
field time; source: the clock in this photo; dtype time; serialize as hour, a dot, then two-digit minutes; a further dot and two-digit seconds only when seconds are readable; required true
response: 11.28
